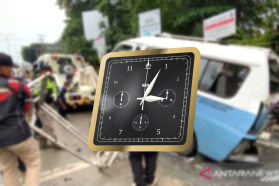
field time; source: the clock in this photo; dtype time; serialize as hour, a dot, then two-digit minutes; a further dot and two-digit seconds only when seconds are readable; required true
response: 3.04
